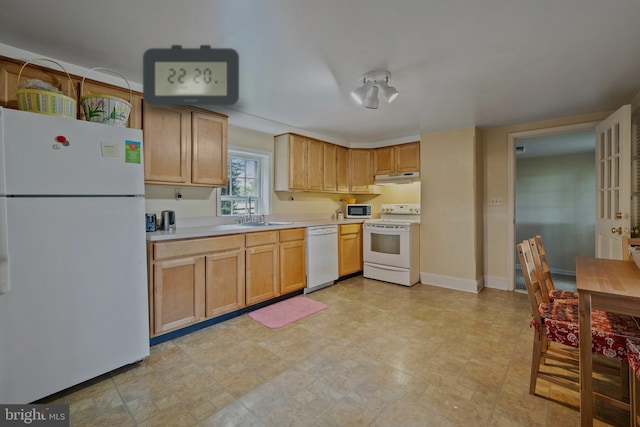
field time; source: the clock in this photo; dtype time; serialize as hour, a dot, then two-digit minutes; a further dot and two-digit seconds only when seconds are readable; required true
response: 22.20
